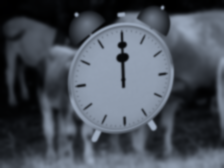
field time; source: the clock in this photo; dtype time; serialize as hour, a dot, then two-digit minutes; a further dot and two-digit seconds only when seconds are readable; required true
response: 12.00
